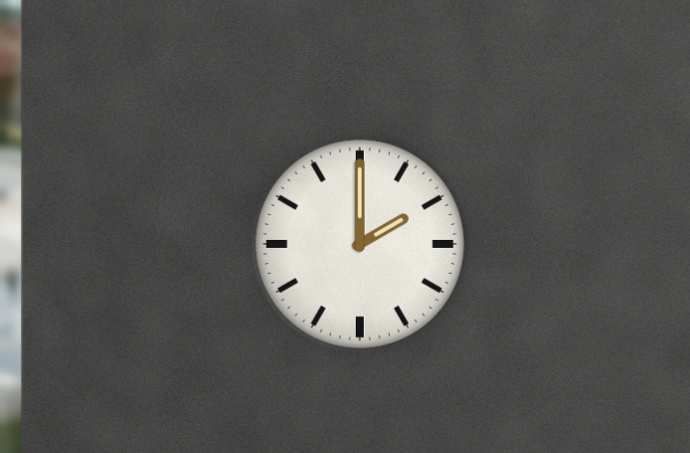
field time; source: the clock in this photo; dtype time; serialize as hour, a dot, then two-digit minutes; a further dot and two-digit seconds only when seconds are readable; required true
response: 2.00
